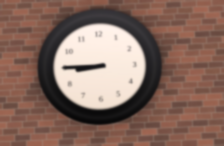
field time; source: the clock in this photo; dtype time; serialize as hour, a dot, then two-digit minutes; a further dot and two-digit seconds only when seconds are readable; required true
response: 8.45
